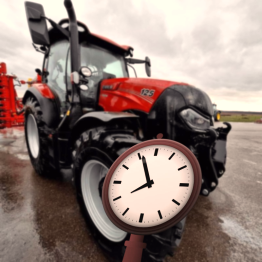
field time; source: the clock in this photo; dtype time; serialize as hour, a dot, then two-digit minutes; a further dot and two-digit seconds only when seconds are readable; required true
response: 7.56
